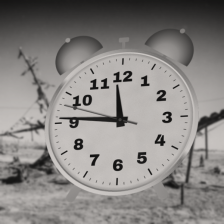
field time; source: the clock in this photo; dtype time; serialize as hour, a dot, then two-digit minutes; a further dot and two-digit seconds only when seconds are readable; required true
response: 11.45.48
